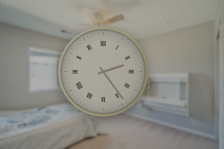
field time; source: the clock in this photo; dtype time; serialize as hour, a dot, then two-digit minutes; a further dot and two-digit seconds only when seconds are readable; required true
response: 2.24
